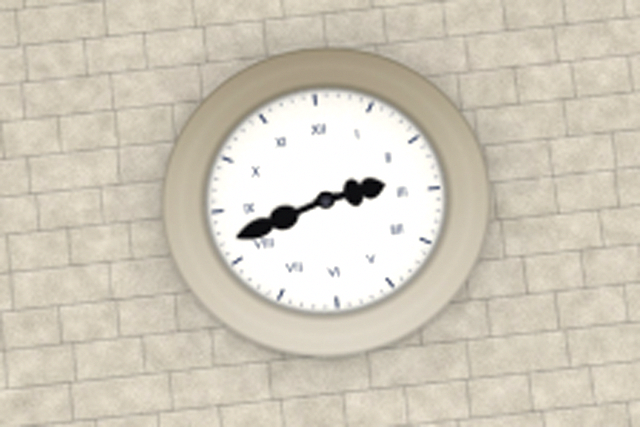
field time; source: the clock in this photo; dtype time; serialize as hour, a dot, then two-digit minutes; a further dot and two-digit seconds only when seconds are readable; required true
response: 2.42
